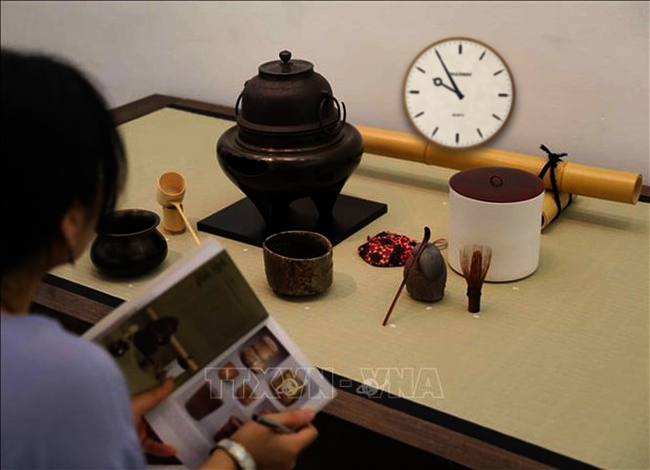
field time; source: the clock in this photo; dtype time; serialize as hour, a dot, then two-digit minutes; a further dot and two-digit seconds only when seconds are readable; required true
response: 9.55
